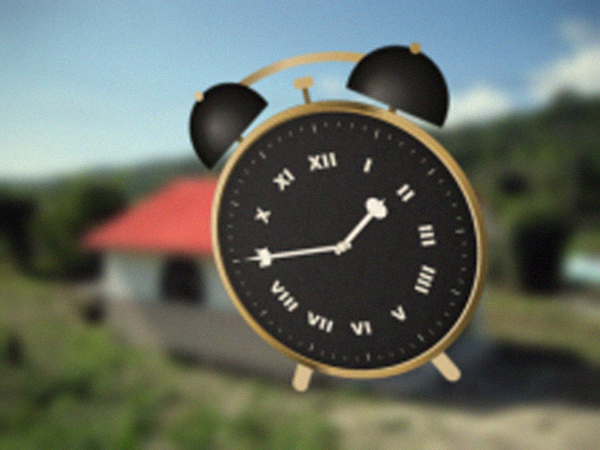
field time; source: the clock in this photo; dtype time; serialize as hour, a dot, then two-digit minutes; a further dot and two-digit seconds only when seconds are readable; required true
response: 1.45
